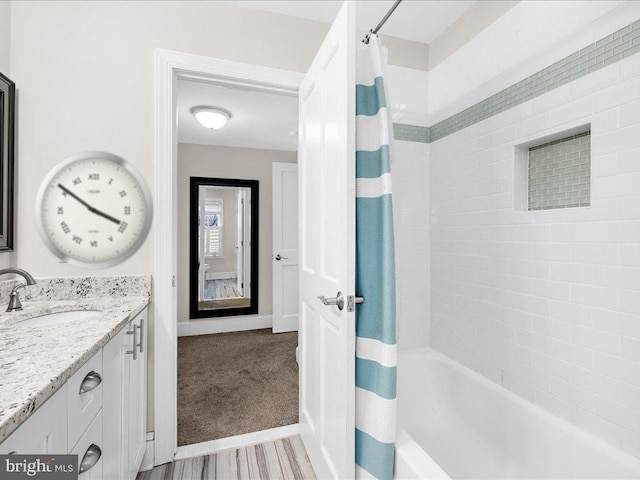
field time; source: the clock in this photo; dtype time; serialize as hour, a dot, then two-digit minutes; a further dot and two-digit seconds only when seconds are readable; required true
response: 3.51
